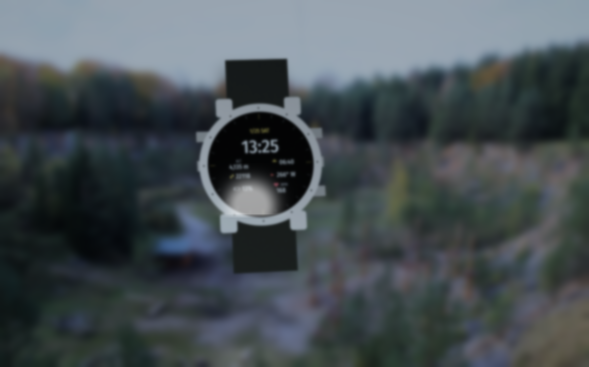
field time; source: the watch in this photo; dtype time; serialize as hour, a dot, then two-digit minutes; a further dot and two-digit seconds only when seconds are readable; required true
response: 13.25
